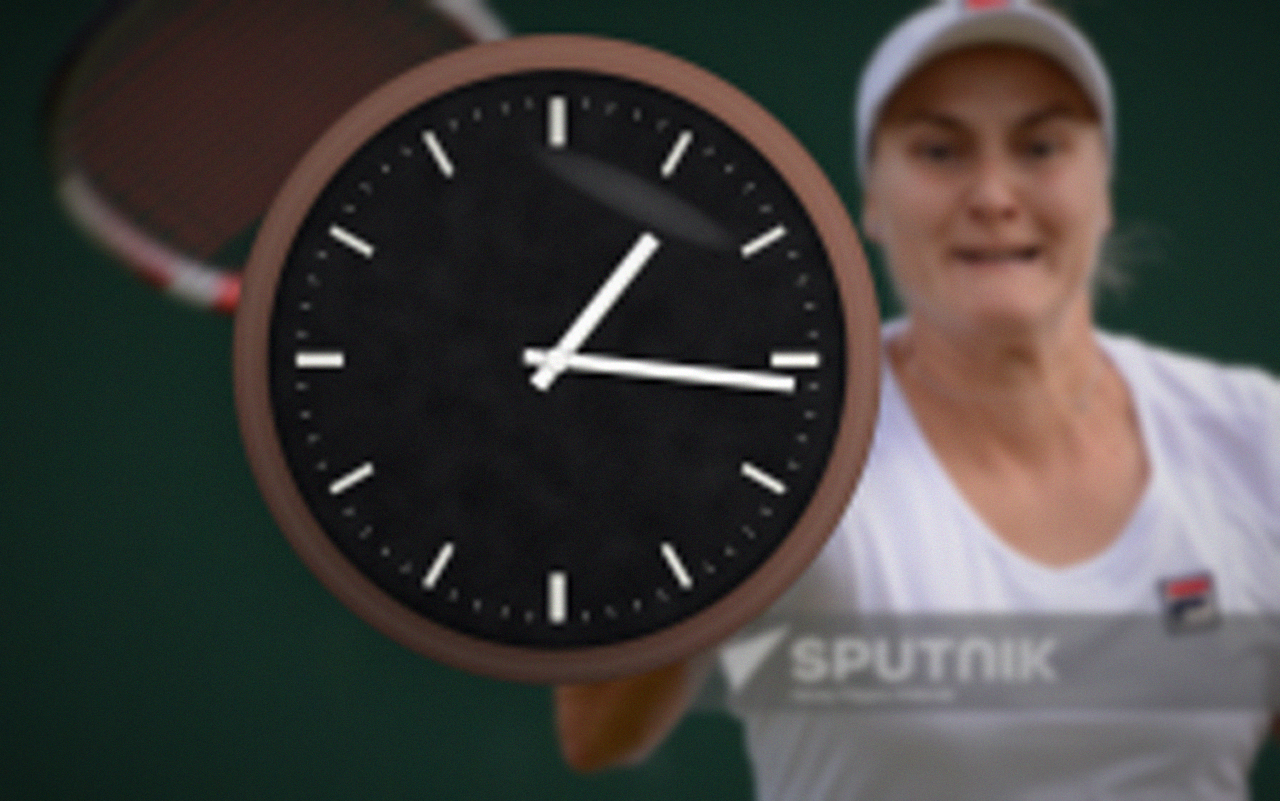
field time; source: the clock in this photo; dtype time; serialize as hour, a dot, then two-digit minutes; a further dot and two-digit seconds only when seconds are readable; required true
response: 1.16
